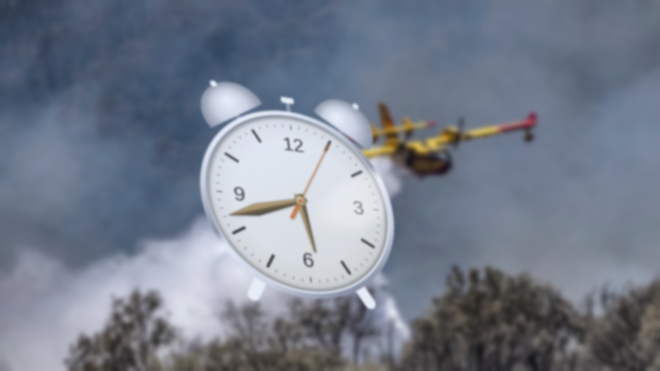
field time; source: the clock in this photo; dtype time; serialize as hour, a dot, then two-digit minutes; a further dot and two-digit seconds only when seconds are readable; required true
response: 5.42.05
